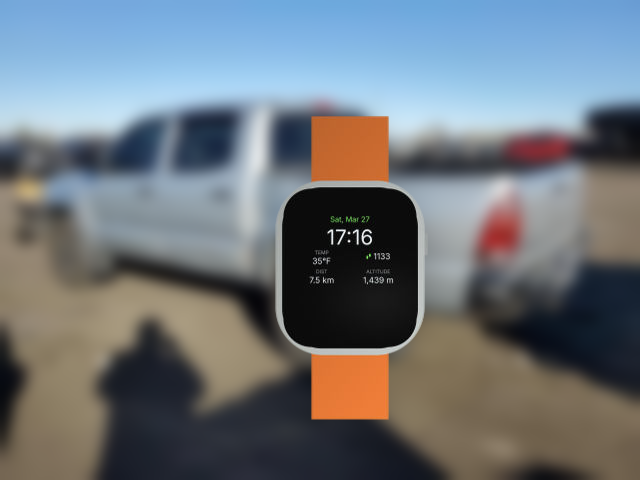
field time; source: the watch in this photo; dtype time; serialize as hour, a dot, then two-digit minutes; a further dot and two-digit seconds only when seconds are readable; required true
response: 17.16
